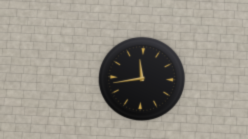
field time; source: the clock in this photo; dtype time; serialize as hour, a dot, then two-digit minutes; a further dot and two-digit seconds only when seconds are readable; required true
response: 11.43
